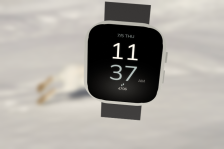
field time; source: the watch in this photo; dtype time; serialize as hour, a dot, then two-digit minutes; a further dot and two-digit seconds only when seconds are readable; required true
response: 11.37
